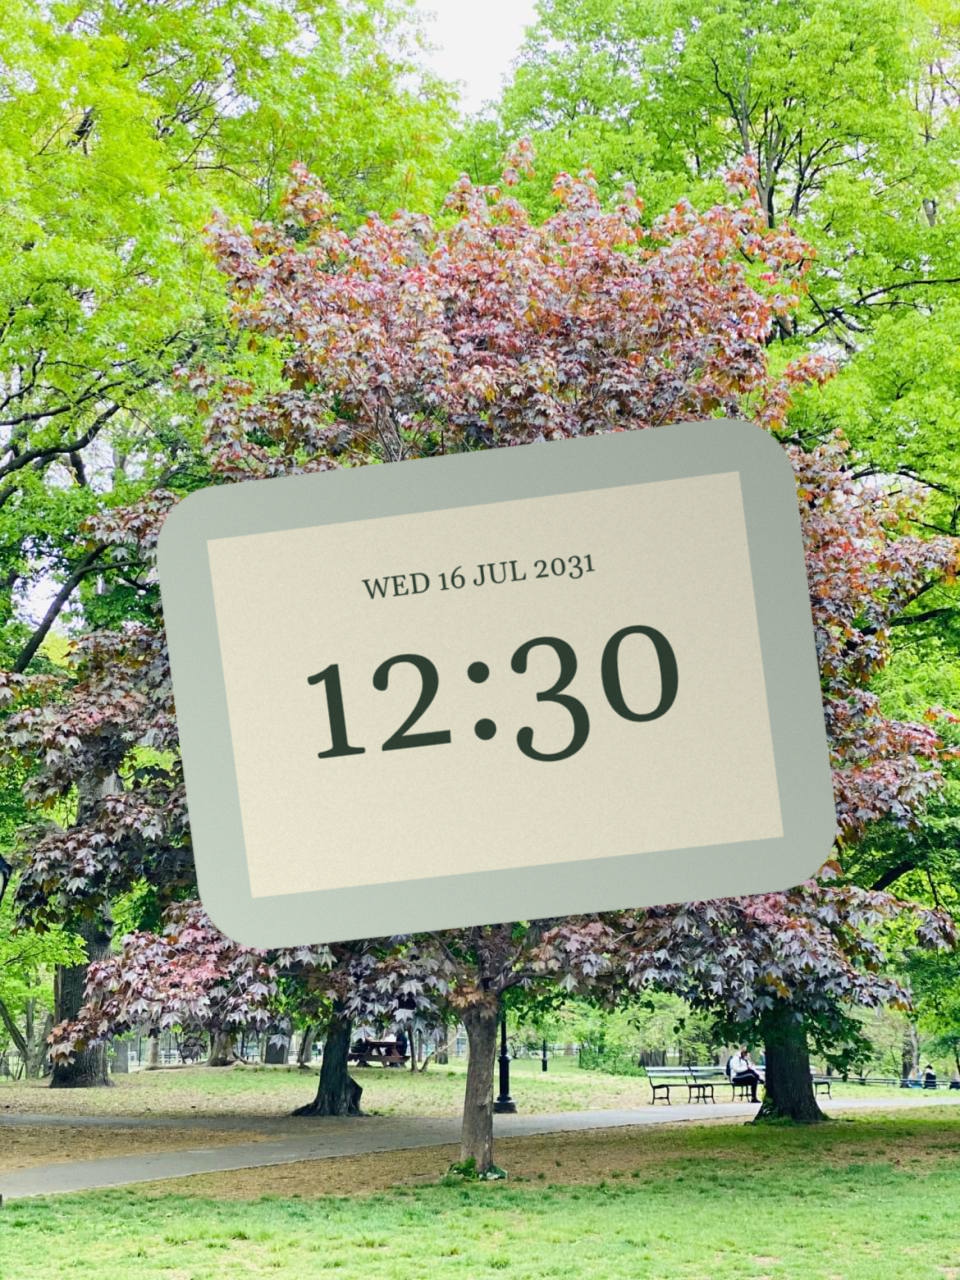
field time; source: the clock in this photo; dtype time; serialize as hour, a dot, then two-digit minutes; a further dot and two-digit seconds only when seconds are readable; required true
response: 12.30
